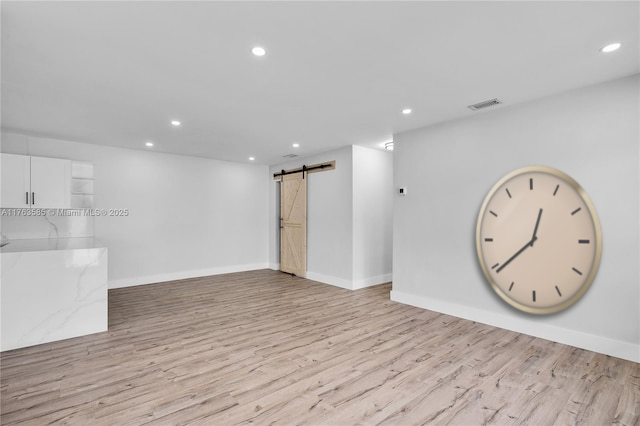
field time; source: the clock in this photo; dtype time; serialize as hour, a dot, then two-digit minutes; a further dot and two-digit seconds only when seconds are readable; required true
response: 12.39
